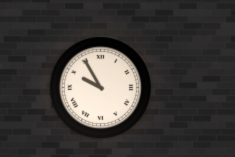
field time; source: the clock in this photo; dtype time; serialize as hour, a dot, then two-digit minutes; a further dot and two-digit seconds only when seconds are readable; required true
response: 9.55
